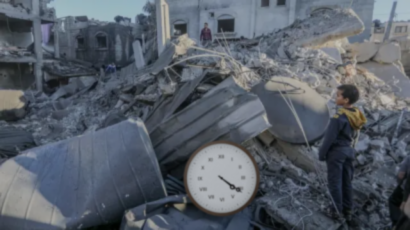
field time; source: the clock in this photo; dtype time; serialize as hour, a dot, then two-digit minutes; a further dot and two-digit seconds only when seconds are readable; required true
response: 4.21
